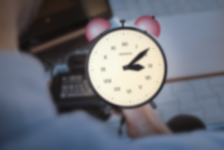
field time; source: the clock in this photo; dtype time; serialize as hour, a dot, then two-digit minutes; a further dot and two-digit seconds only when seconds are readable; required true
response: 3.09
